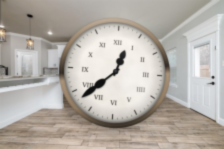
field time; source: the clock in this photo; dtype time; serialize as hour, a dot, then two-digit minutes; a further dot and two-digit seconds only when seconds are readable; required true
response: 12.38
